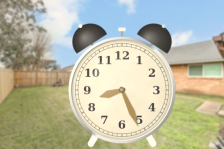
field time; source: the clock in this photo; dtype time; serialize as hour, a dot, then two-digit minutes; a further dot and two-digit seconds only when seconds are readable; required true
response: 8.26
